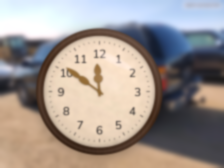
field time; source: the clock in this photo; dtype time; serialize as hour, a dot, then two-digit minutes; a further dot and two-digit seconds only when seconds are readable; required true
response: 11.51
